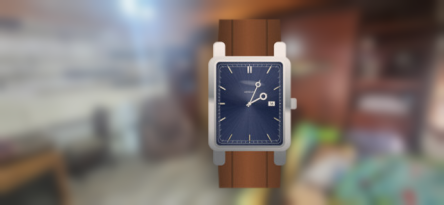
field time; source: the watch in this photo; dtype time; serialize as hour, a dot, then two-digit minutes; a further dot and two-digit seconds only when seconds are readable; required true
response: 2.04
